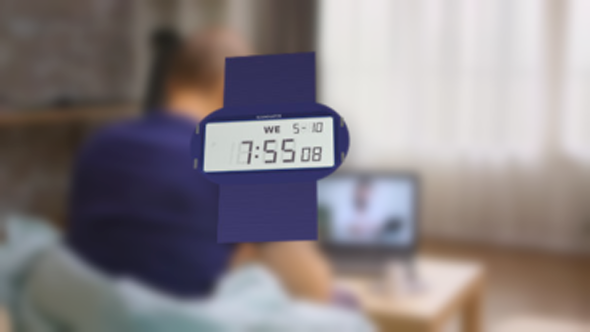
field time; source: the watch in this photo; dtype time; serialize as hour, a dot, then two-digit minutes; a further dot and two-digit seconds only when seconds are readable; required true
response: 7.55.08
